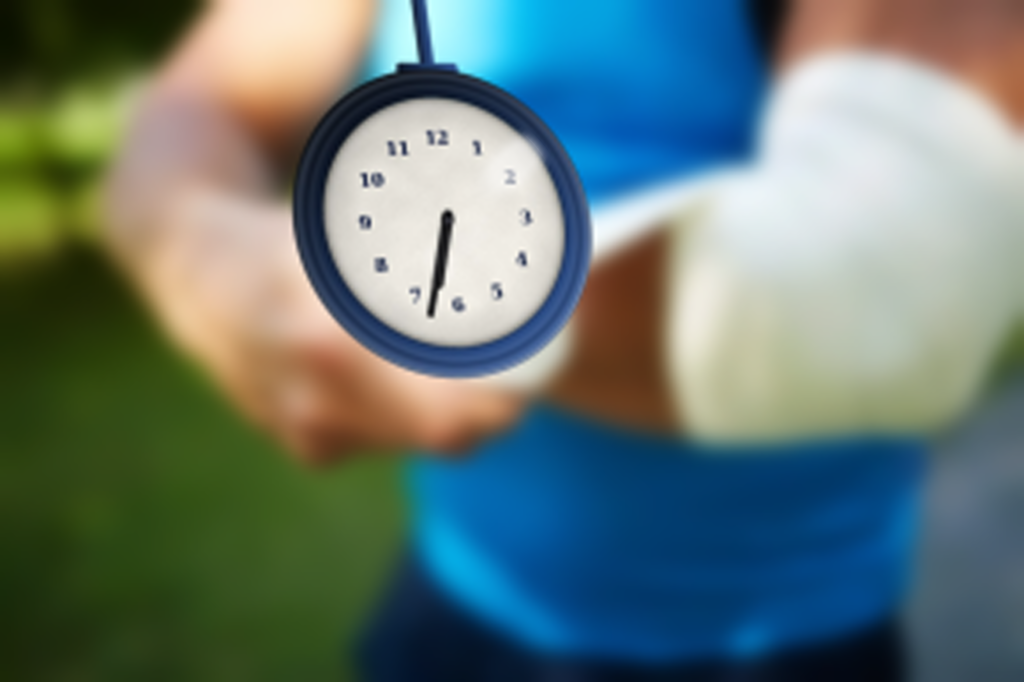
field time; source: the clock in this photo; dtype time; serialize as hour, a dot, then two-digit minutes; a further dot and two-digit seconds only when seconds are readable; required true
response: 6.33
